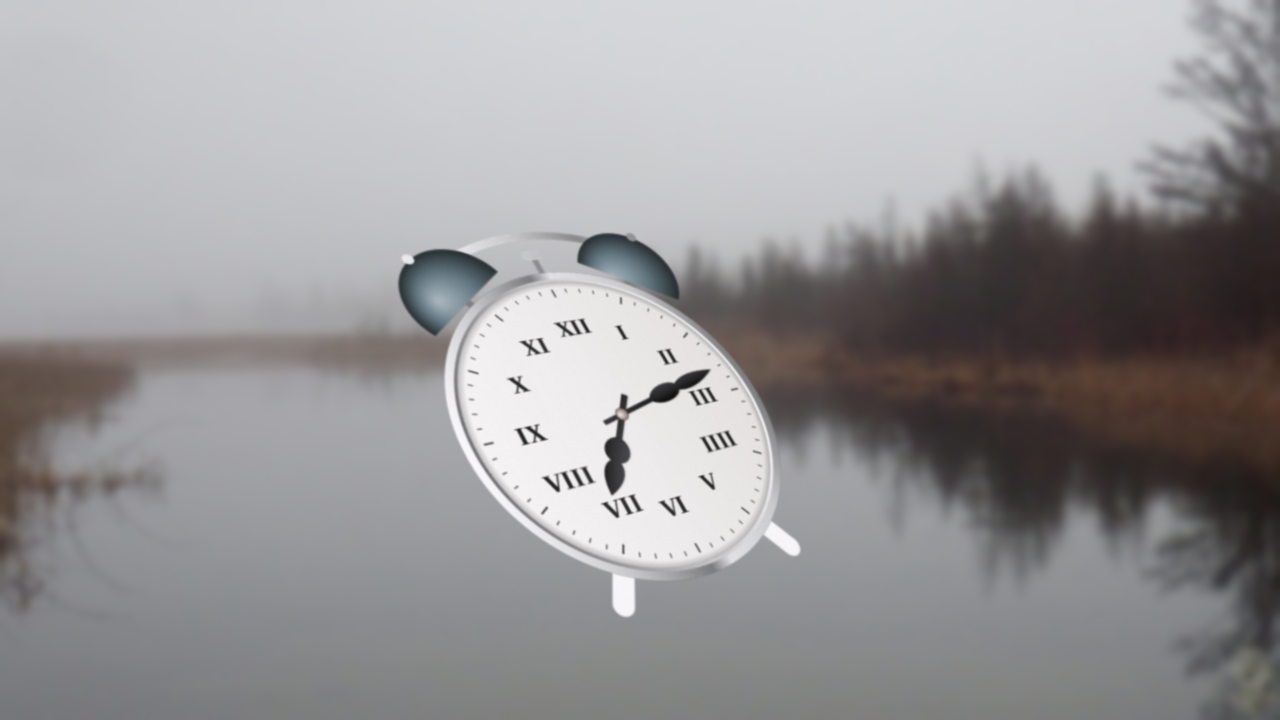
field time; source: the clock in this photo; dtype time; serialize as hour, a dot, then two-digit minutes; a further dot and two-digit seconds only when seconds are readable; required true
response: 7.13
